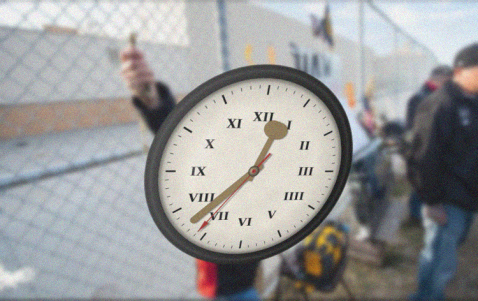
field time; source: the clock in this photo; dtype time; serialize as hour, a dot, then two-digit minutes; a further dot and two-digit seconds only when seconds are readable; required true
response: 12.37.36
